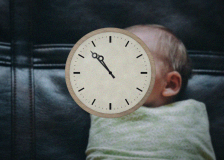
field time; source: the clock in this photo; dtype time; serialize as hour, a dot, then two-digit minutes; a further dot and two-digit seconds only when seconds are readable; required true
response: 10.53
